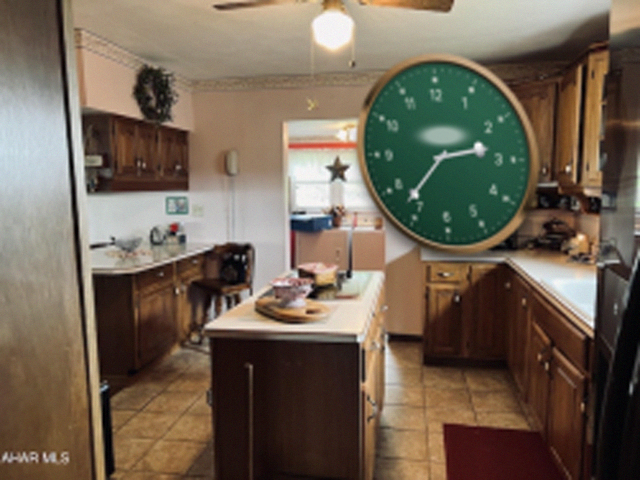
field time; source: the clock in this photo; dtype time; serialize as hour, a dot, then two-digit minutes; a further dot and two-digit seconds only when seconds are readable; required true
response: 2.37
